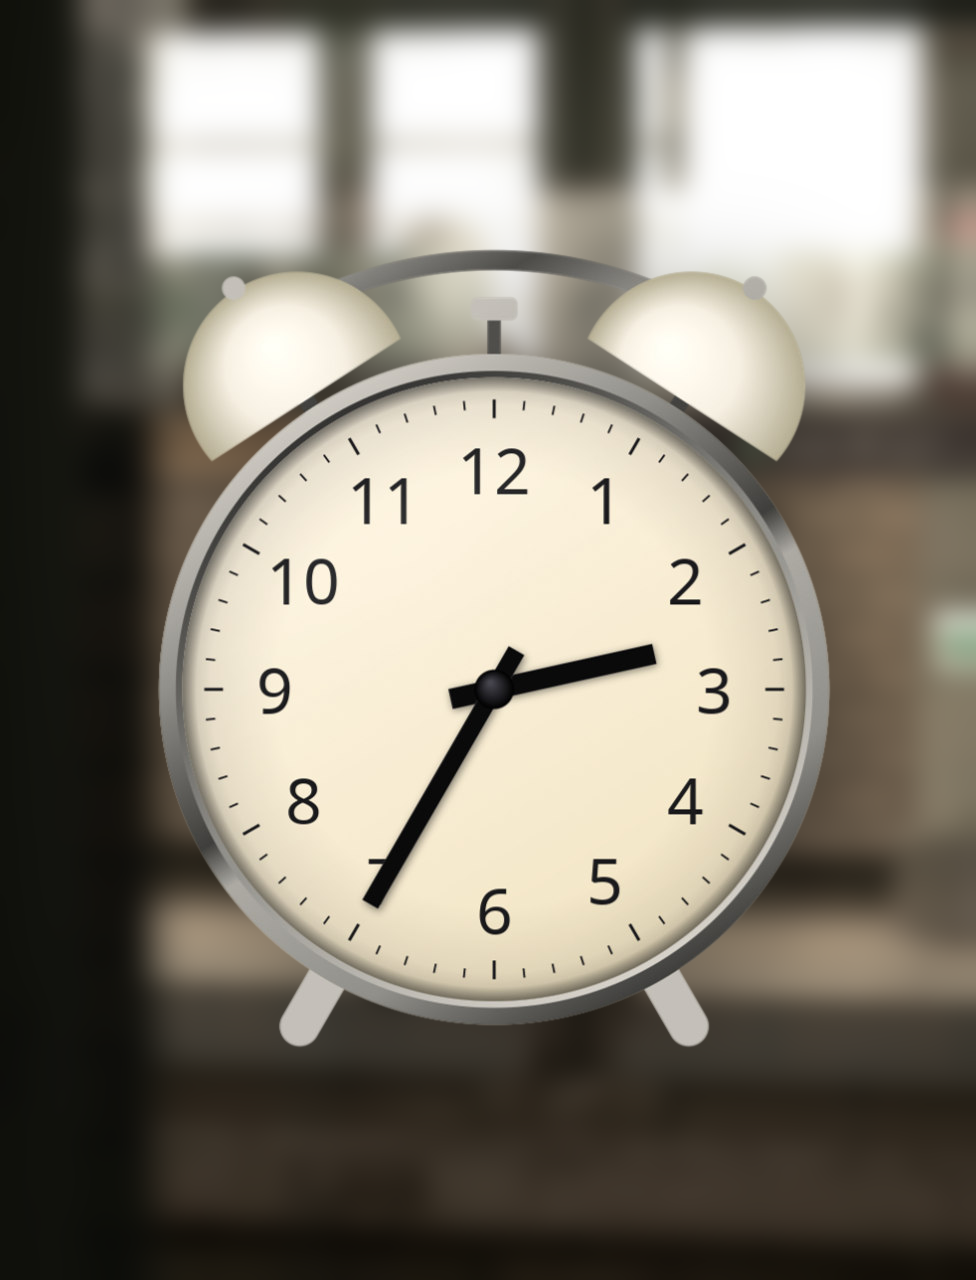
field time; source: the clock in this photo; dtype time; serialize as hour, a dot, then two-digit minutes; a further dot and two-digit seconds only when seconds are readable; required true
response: 2.35
